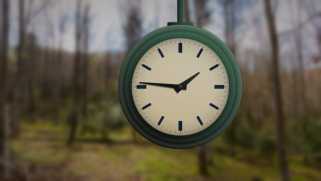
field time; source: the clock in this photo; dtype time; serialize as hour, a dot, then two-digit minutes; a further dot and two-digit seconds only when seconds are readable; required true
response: 1.46
